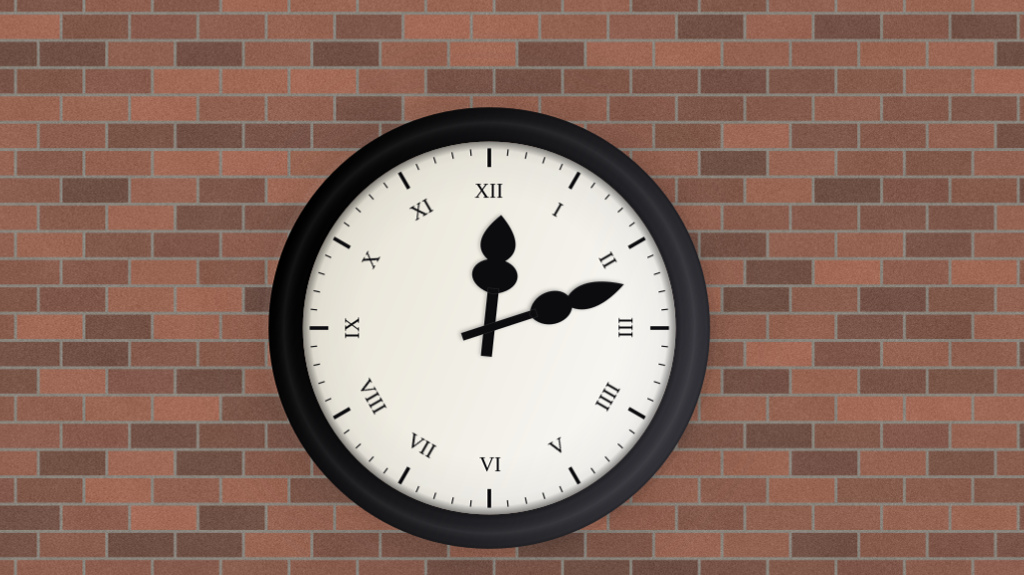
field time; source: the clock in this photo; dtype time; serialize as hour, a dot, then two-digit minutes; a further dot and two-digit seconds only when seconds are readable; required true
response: 12.12
